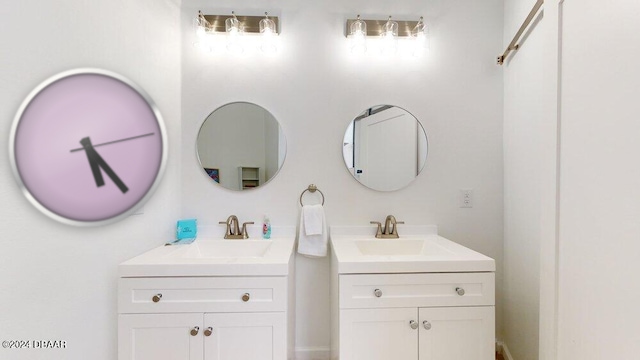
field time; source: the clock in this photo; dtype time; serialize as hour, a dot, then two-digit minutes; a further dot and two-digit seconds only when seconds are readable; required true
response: 5.23.13
